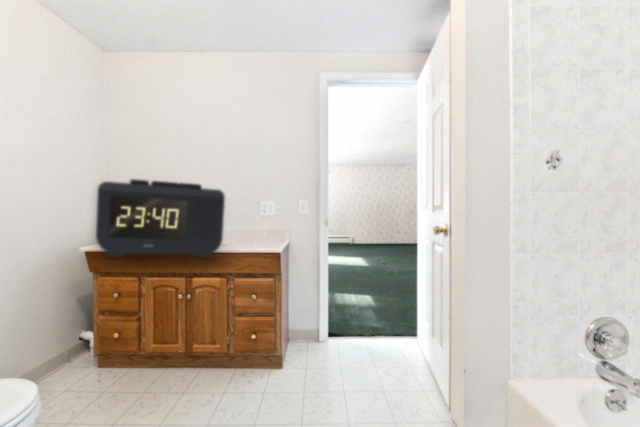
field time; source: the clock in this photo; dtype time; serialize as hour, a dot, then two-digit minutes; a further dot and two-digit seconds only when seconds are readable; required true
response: 23.40
